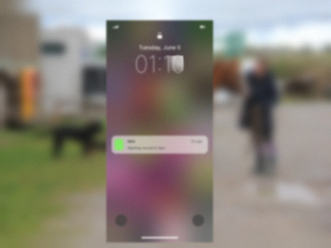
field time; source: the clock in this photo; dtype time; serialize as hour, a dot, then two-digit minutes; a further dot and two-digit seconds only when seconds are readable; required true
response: 1.10
